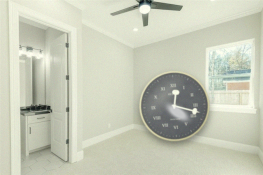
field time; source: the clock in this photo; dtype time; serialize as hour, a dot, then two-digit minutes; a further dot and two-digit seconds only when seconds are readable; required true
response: 12.18
